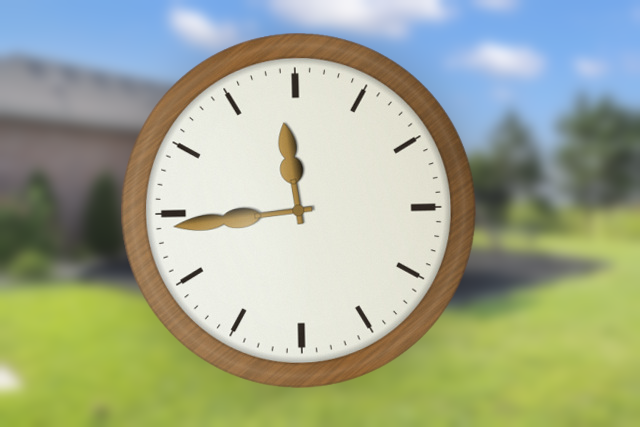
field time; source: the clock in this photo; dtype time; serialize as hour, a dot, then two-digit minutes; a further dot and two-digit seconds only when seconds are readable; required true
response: 11.44
